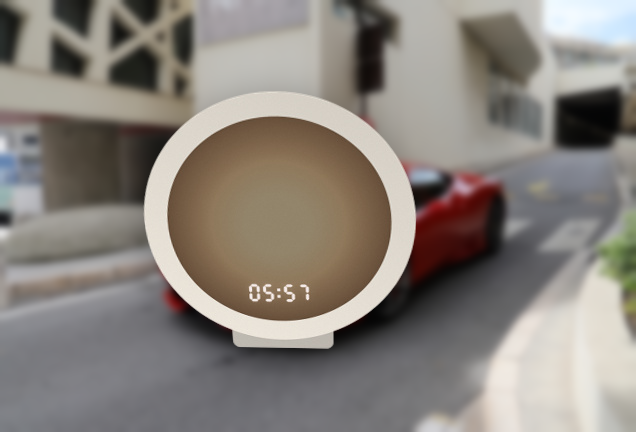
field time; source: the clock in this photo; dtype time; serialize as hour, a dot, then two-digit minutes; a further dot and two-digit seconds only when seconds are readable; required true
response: 5.57
